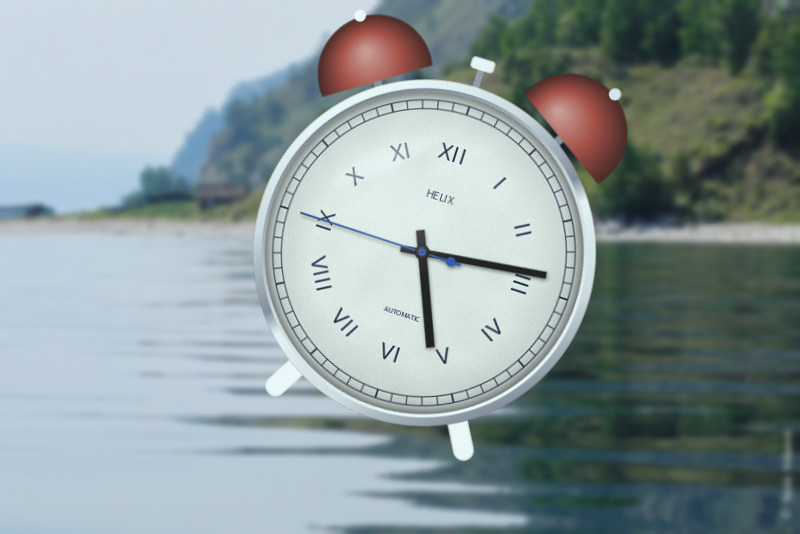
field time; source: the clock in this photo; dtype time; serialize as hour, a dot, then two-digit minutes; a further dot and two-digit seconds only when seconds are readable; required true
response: 5.13.45
